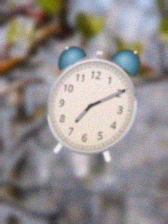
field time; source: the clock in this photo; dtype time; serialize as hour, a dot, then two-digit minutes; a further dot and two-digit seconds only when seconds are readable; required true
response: 7.10
